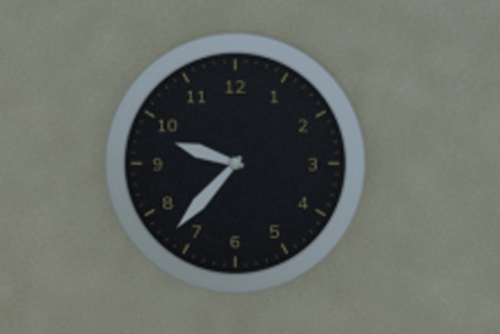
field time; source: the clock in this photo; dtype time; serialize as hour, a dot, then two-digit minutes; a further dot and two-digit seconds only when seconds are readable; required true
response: 9.37
